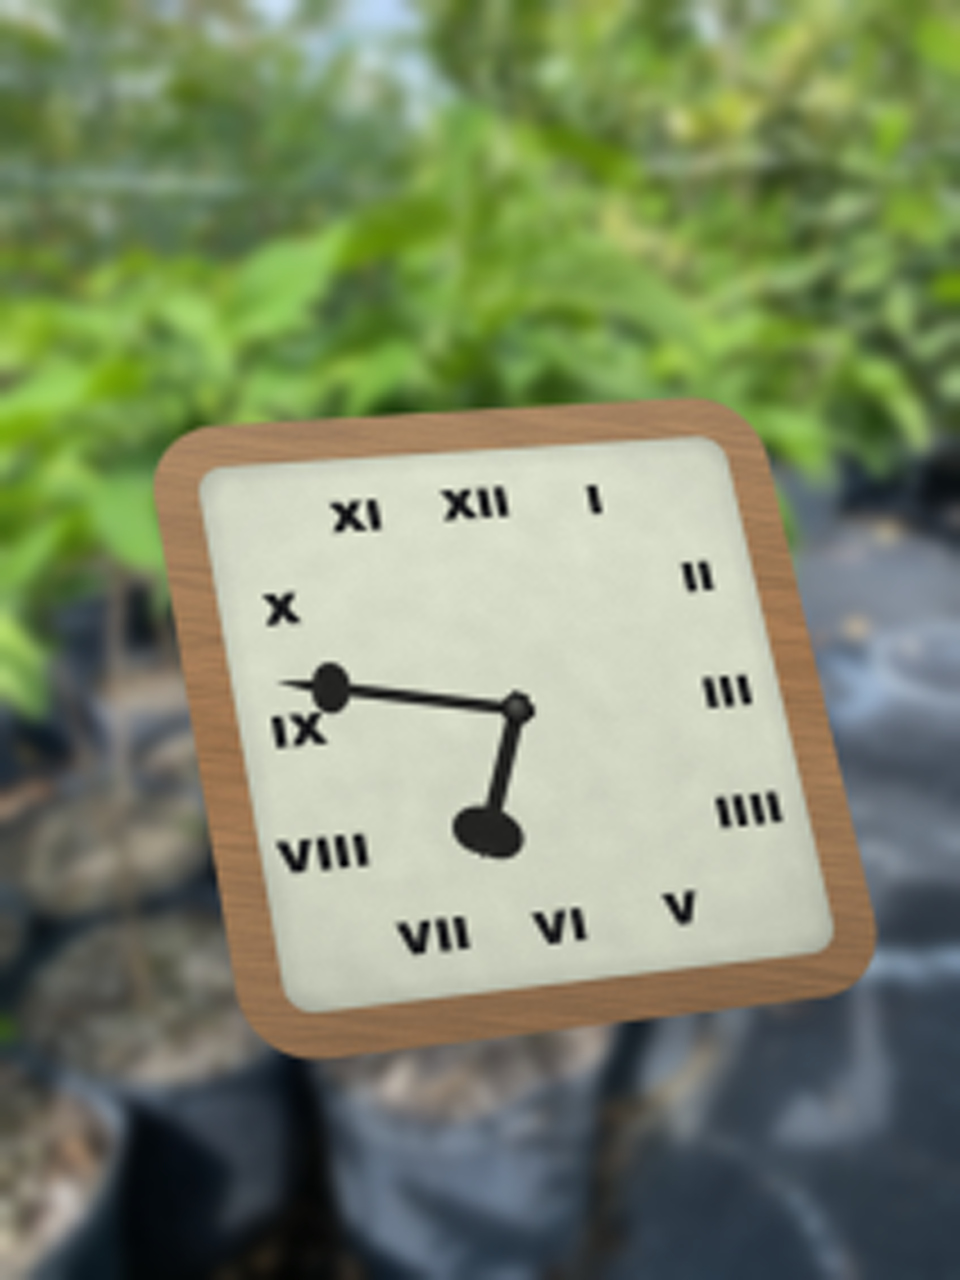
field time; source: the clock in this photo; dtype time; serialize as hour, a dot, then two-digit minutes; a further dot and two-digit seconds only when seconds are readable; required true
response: 6.47
